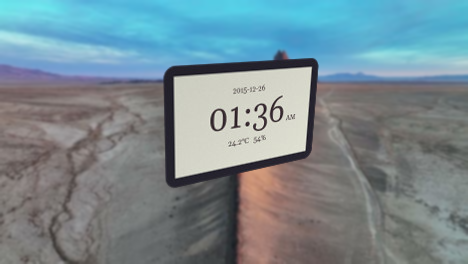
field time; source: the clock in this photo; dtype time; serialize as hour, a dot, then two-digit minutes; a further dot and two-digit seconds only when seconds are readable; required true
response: 1.36
